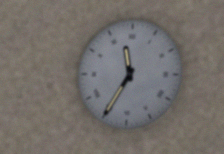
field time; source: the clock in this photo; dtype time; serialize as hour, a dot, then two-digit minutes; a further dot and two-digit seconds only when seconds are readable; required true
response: 11.35
